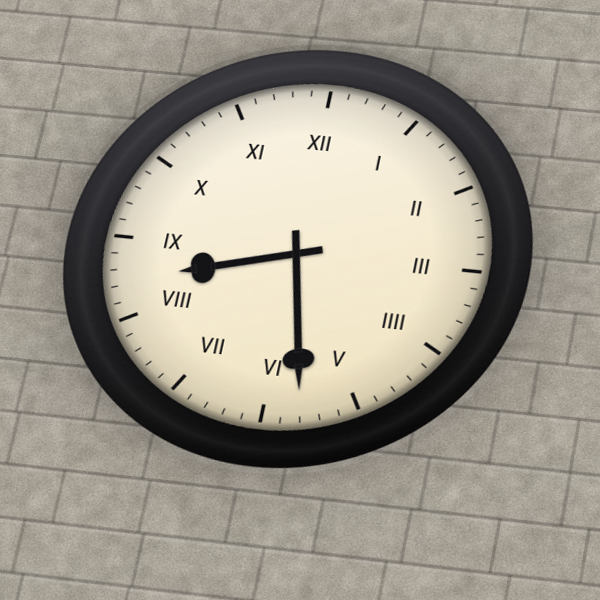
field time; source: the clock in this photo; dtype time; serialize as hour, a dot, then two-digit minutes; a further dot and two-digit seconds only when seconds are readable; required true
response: 8.28
